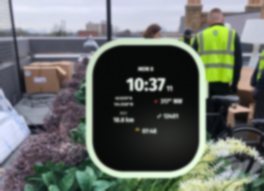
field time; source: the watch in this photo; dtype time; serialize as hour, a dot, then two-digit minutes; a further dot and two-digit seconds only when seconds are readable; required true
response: 10.37
